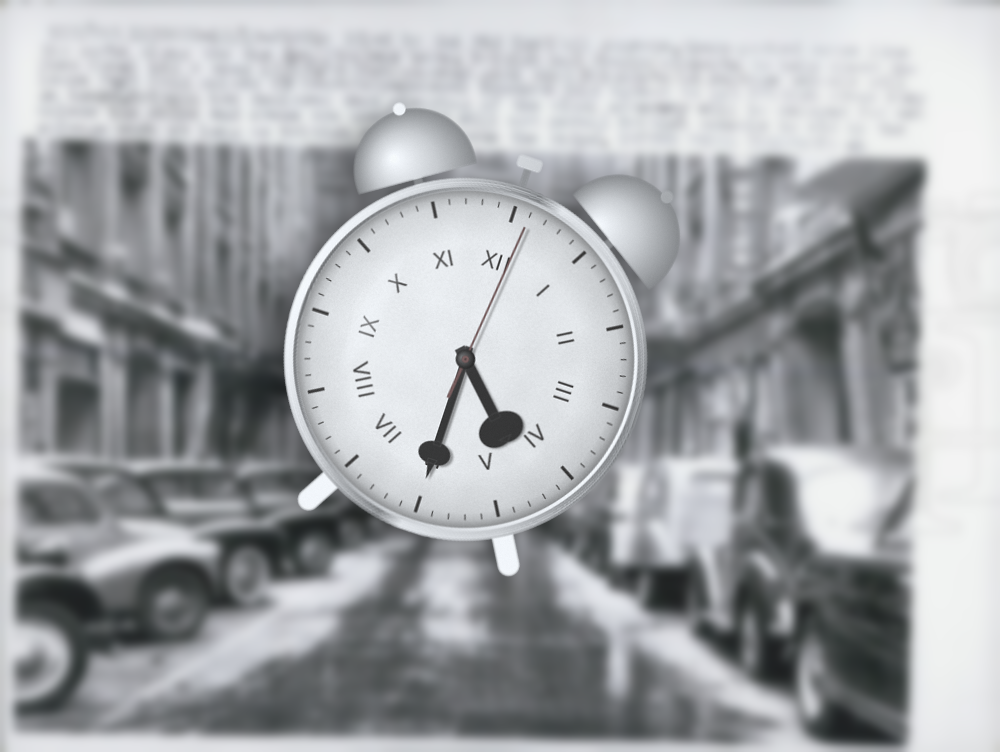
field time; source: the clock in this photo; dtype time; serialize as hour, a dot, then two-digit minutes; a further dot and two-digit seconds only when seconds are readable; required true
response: 4.30.01
